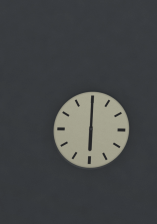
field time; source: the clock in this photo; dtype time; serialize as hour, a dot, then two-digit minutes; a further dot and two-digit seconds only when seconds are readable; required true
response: 6.00
